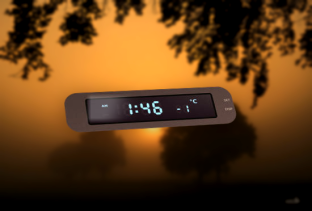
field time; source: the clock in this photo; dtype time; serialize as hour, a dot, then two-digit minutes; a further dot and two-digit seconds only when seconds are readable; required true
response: 1.46
